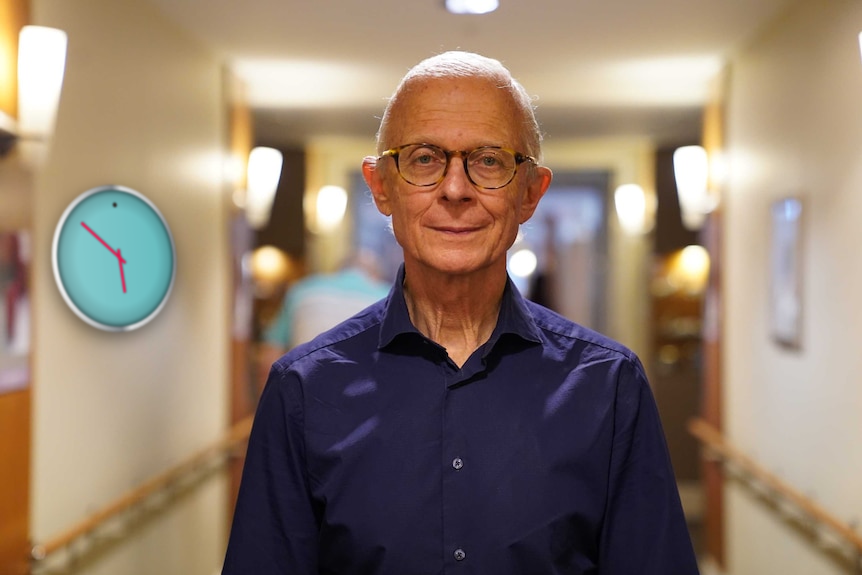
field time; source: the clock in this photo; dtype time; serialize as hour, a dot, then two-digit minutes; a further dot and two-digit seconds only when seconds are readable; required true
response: 5.52
